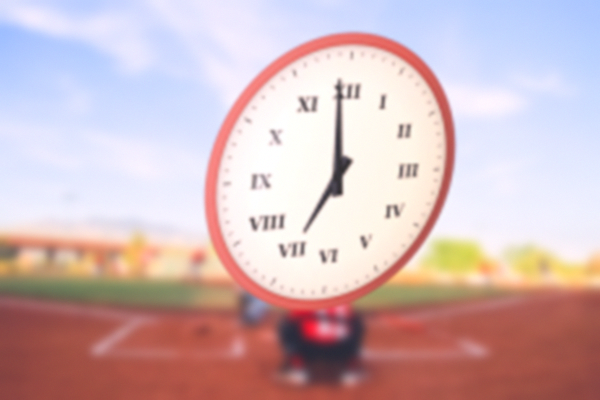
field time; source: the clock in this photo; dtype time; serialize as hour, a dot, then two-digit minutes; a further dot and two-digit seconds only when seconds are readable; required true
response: 6.59
